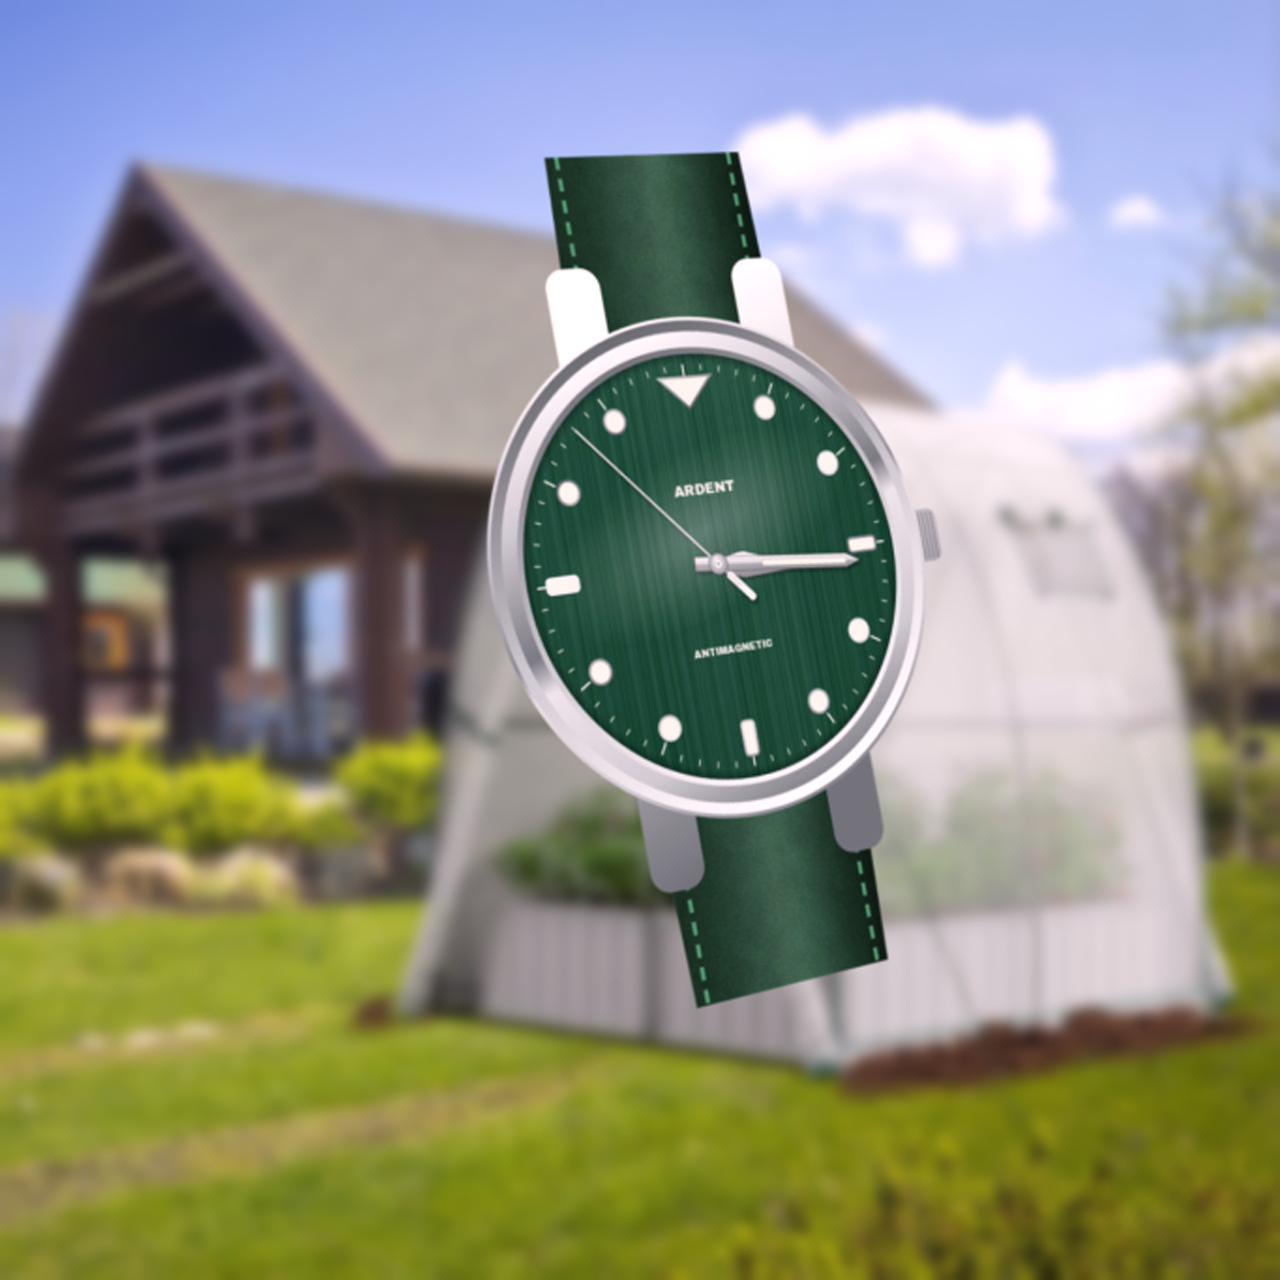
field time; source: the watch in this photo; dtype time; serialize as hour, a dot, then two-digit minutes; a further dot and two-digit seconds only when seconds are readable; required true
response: 3.15.53
